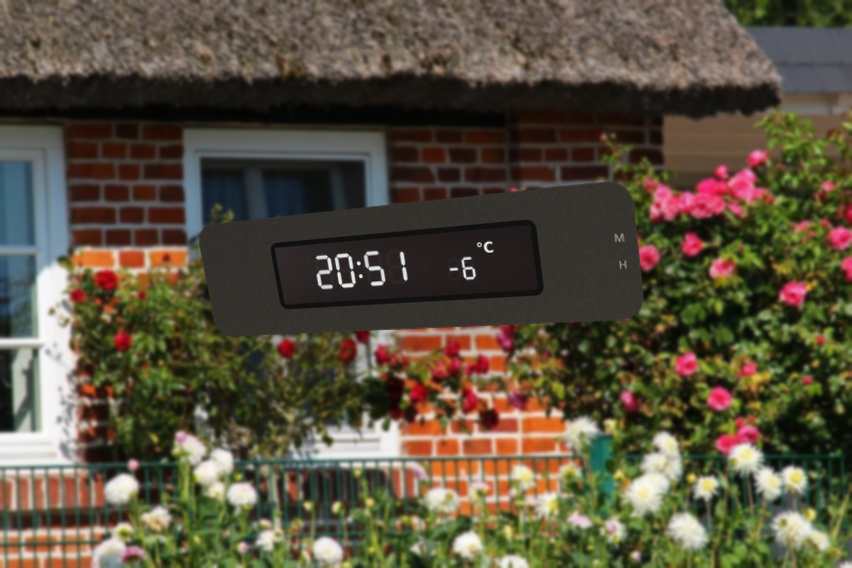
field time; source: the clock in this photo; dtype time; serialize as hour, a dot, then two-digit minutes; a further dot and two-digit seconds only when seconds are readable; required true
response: 20.51
